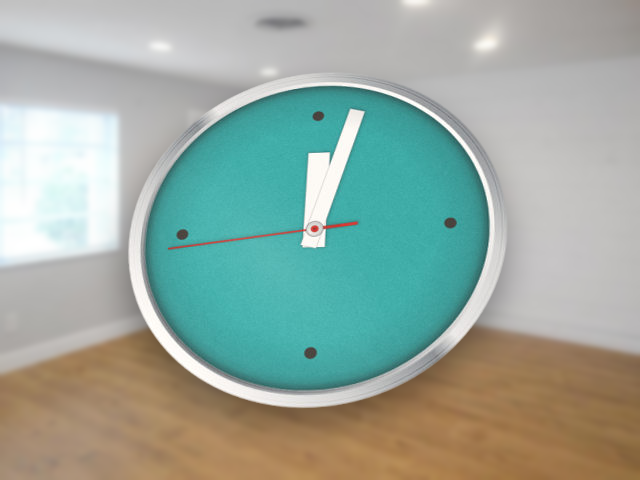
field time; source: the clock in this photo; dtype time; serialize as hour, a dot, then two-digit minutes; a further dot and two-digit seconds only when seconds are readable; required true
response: 12.02.44
